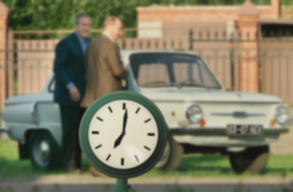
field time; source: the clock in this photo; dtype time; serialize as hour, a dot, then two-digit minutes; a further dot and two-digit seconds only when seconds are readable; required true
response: 7.01
